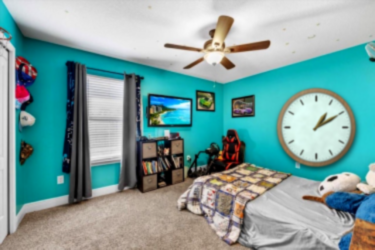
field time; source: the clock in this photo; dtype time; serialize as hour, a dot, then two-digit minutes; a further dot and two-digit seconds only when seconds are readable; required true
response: 1.10
